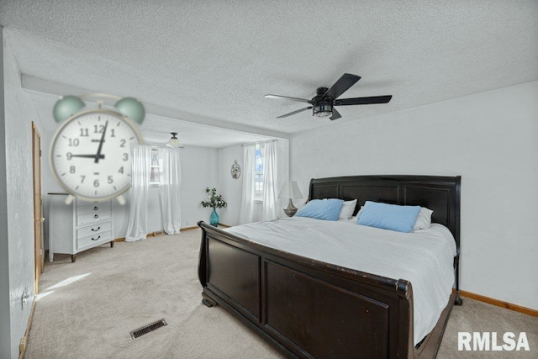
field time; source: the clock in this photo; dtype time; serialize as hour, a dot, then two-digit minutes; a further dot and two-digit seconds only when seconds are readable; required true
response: 9.02
